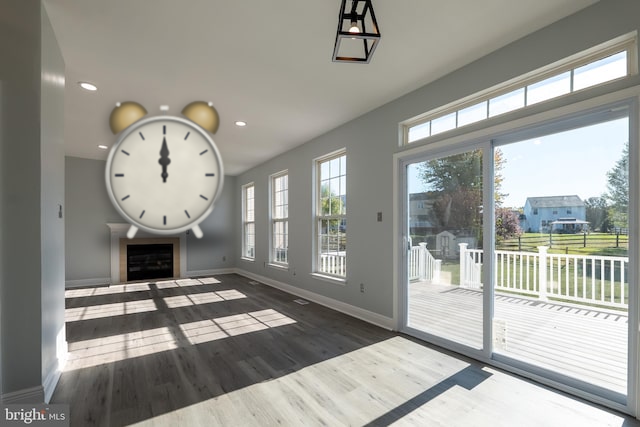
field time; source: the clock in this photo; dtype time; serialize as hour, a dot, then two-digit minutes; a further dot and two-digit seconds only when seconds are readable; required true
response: 12.00
